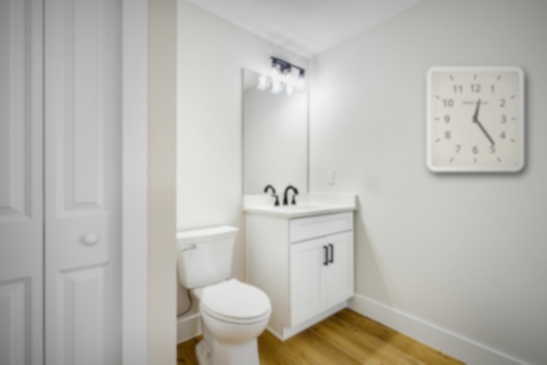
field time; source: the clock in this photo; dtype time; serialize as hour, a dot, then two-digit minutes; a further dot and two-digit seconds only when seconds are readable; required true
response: 12.24
